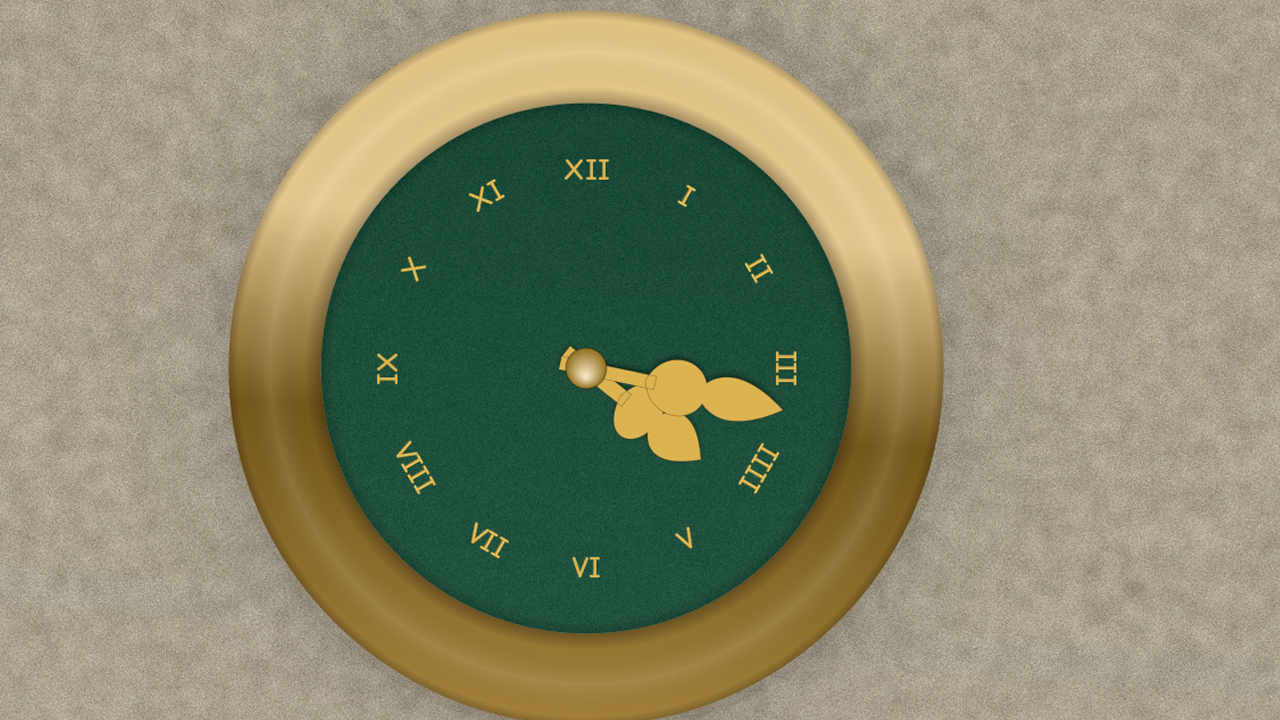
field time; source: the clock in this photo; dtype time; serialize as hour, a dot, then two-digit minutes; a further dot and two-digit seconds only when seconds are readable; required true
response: 4.17
